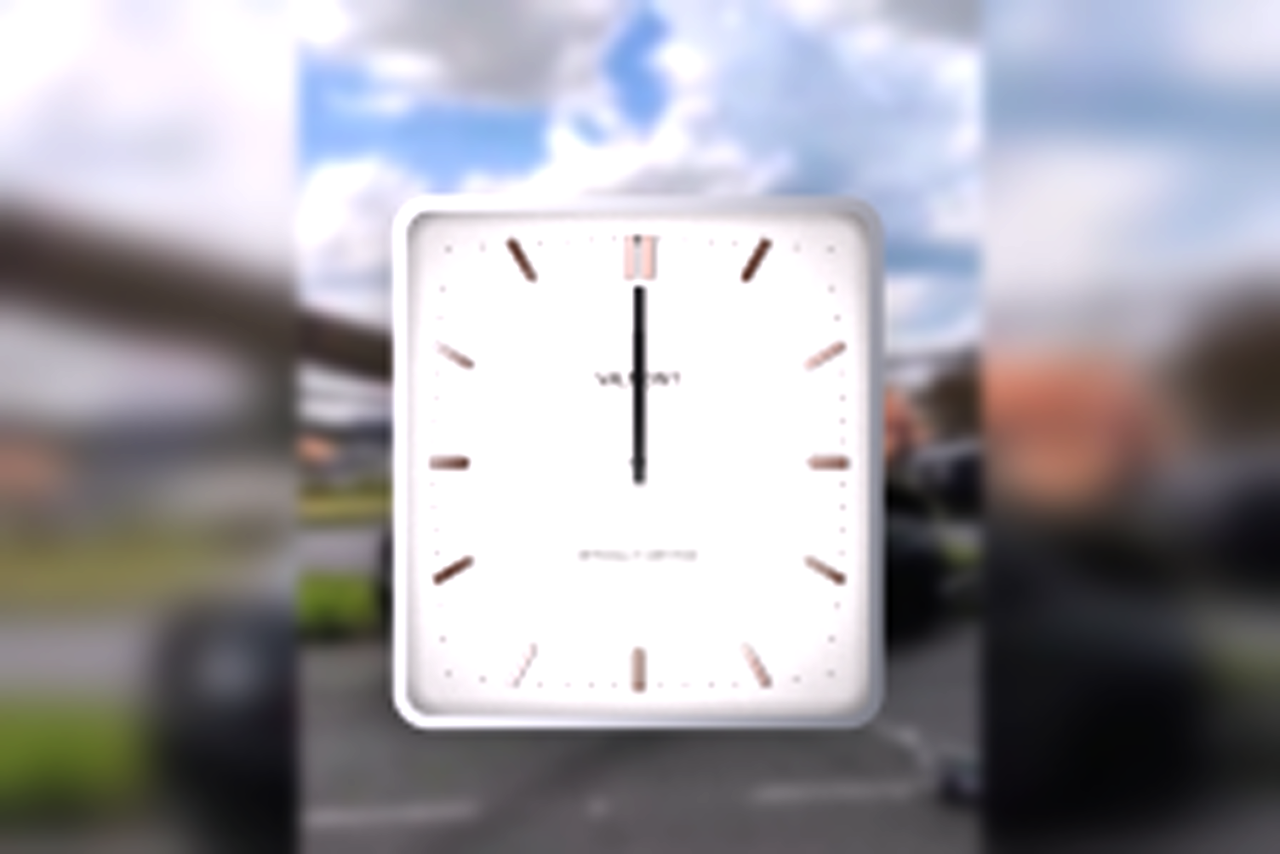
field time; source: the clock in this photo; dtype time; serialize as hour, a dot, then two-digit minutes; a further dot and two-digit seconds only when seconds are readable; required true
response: 12.00
